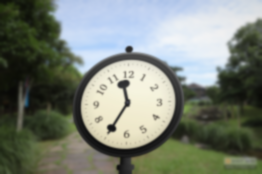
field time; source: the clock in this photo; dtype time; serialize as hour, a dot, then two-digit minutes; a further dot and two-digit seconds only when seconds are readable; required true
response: 11.35
